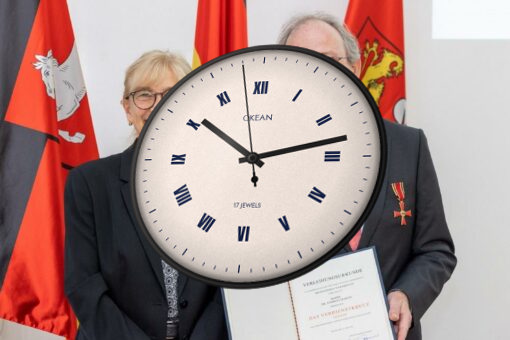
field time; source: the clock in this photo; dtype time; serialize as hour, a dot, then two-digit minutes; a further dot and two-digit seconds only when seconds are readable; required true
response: 10.12.58
